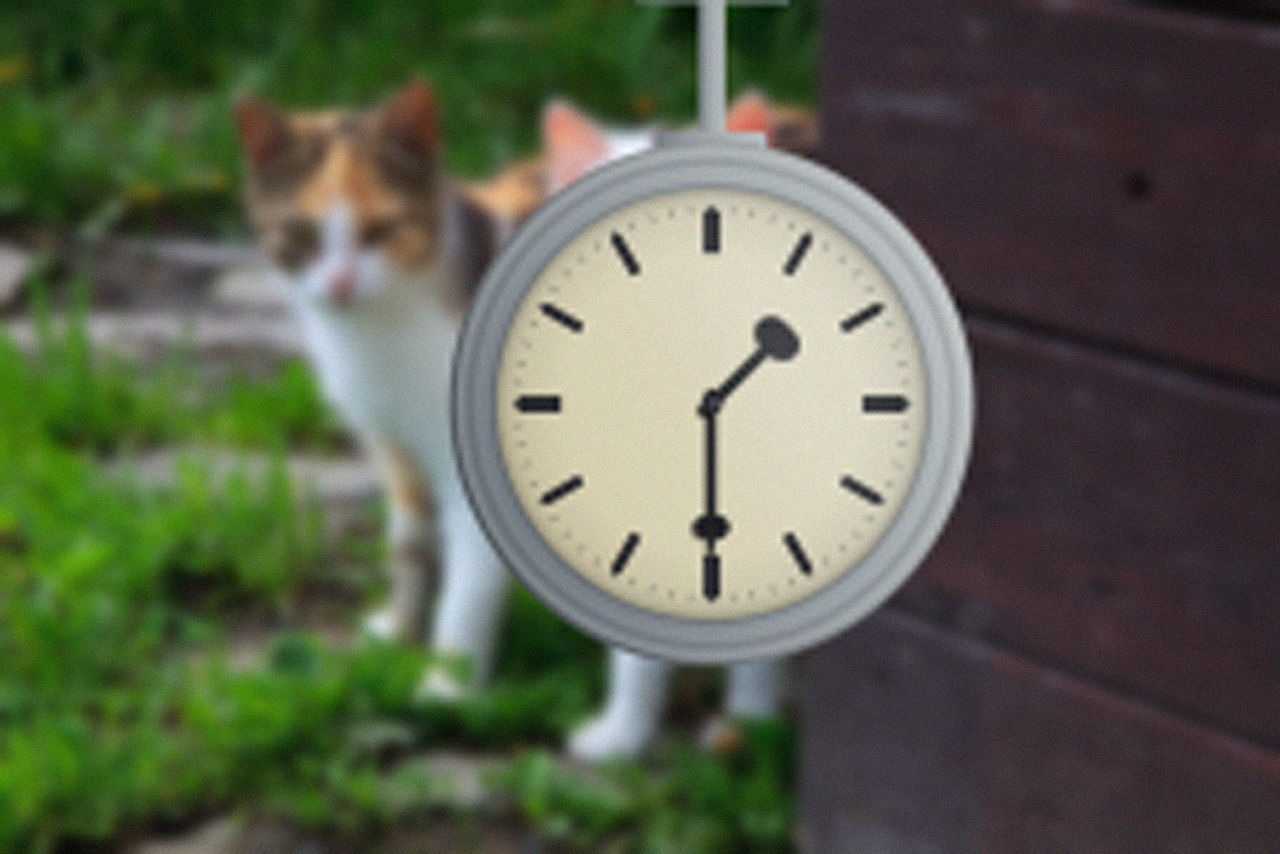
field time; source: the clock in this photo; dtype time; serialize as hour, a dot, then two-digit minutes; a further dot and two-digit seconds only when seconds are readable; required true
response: 1.30
